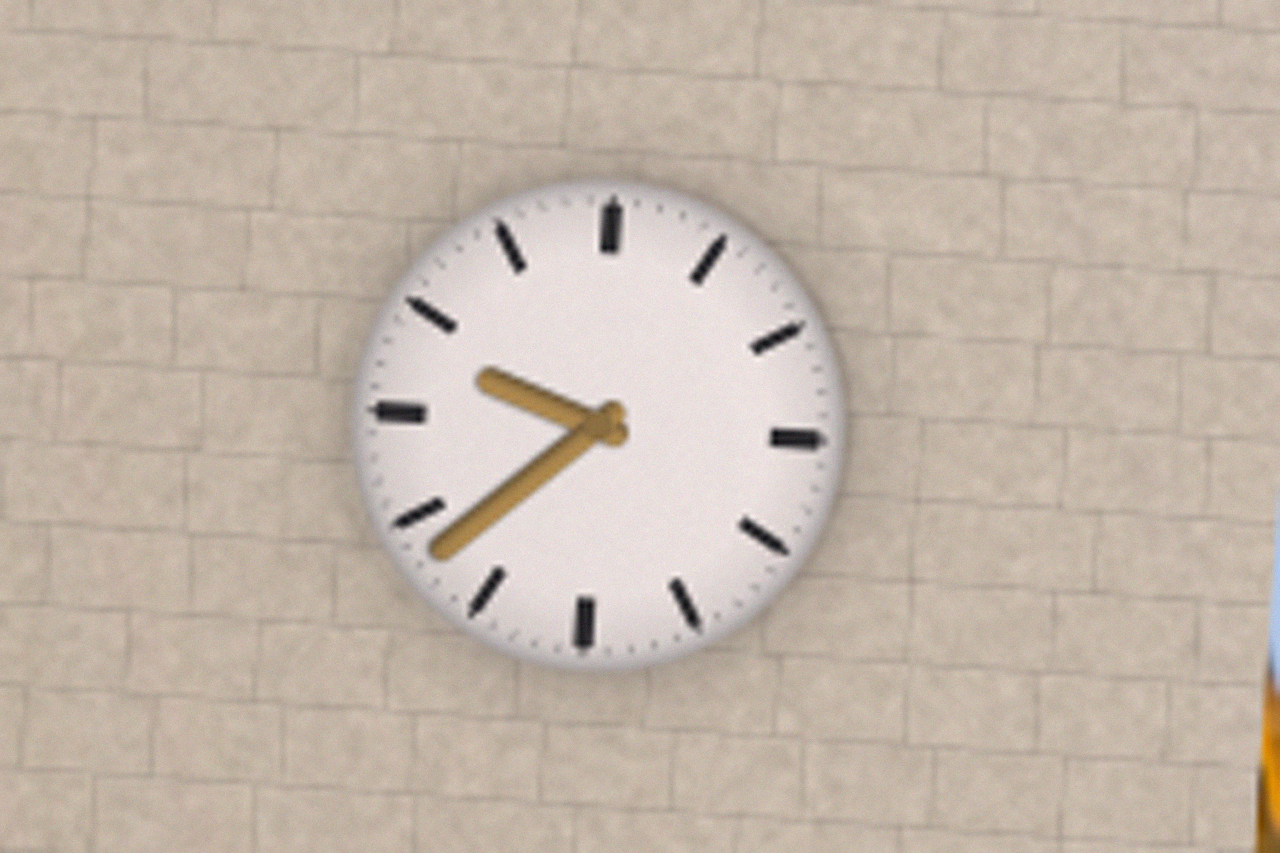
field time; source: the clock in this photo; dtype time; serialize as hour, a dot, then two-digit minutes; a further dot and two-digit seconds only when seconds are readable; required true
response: 9.38
